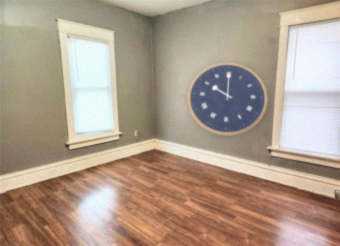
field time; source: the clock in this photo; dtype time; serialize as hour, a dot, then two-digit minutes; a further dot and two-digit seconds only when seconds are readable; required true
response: 10.00
